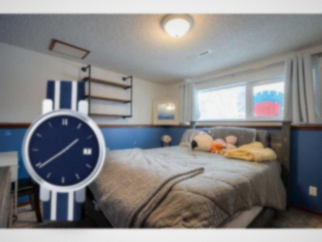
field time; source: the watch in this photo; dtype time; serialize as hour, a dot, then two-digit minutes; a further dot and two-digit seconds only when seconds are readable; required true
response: 1.39
